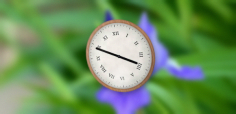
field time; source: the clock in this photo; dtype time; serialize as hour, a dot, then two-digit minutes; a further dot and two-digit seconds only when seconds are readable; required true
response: 3.49
